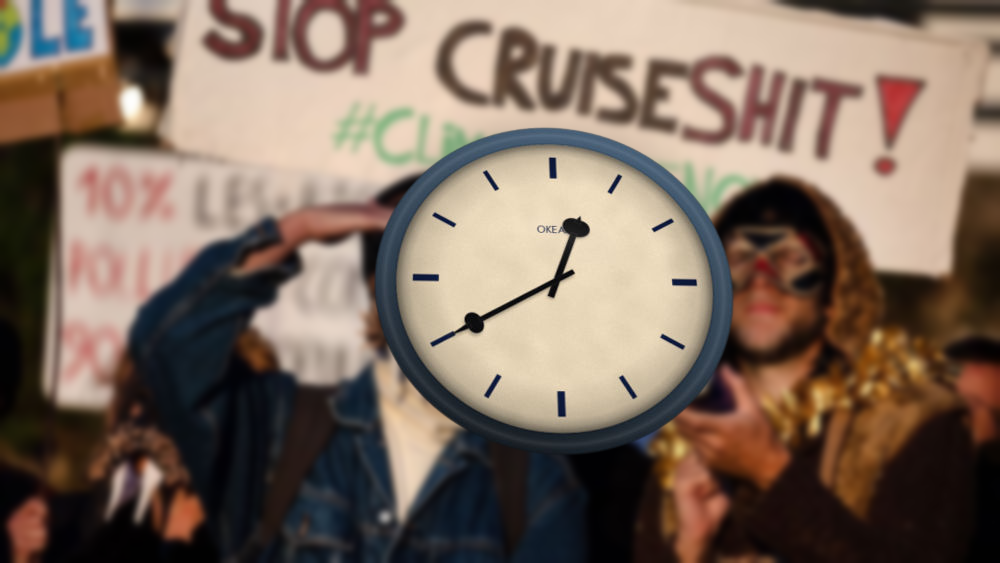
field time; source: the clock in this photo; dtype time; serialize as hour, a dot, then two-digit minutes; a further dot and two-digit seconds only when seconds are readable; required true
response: 12.40
